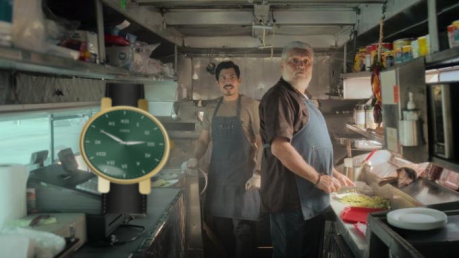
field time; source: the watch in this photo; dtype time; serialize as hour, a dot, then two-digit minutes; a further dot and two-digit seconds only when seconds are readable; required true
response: 2.50
